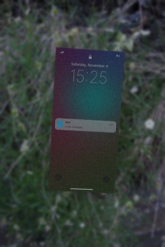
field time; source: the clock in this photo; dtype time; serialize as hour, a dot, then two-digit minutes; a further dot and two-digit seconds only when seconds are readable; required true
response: 15.25
